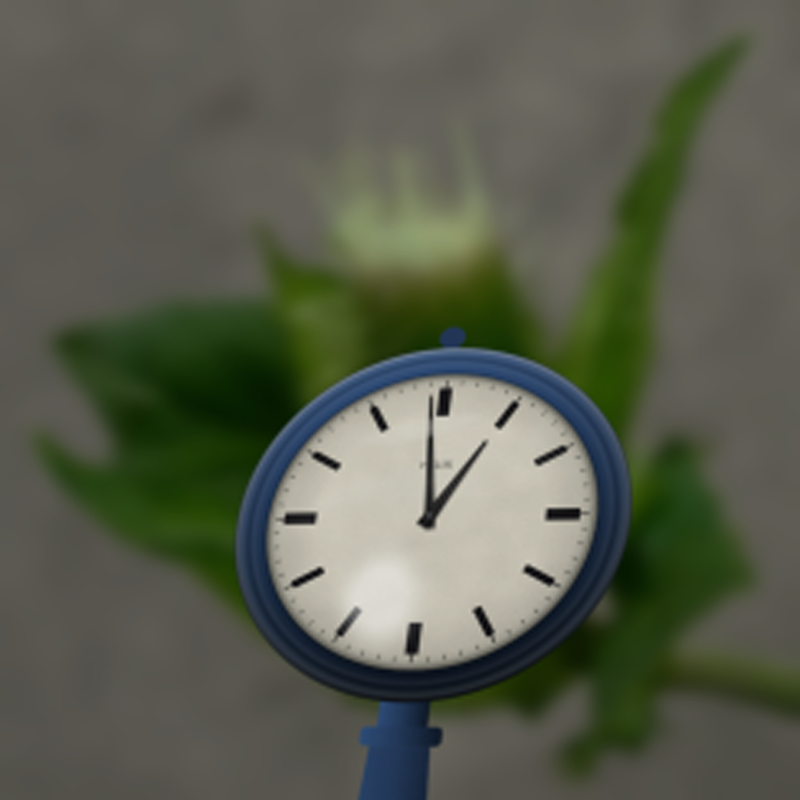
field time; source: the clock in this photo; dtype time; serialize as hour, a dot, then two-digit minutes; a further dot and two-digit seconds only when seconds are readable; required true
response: 12.59
